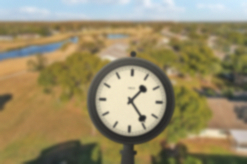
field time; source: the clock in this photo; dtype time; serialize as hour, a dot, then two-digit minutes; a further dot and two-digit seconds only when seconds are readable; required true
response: 1.24
